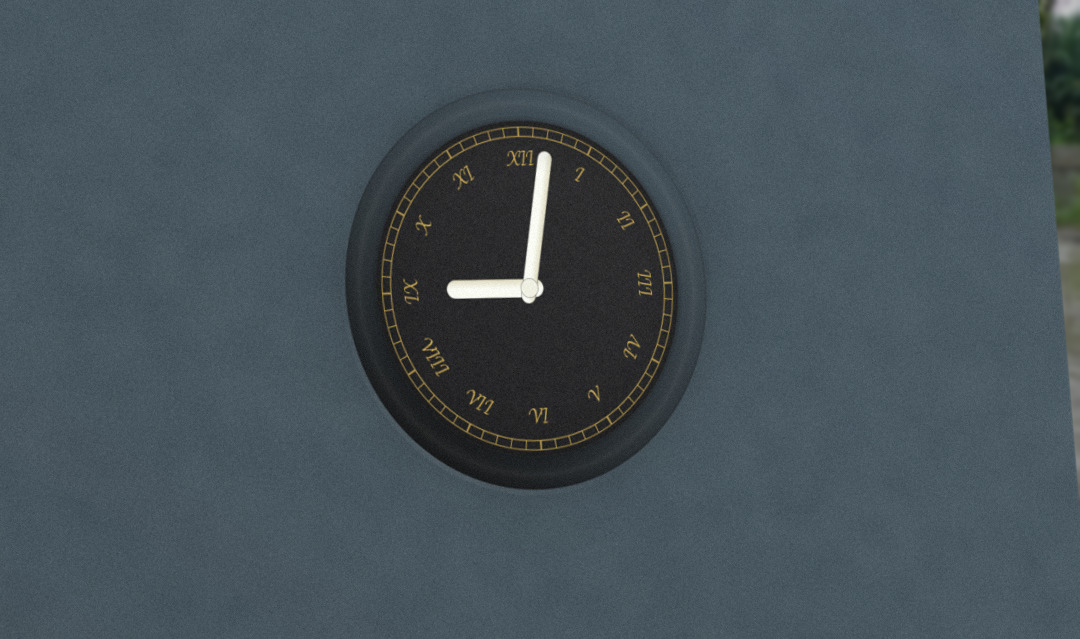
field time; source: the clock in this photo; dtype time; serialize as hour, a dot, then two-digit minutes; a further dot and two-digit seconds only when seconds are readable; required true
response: 9.02
